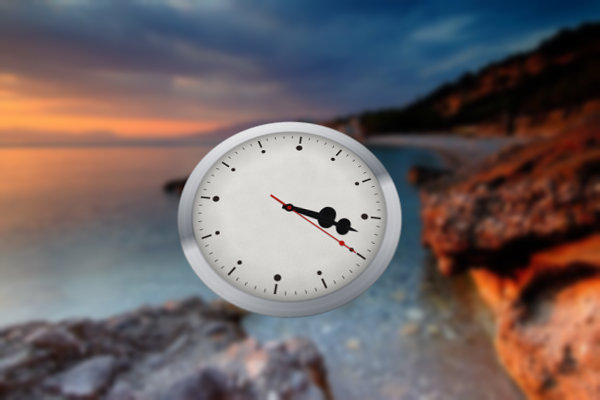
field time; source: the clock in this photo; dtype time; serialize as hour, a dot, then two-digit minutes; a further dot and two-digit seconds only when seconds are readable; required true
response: 3.17.20
